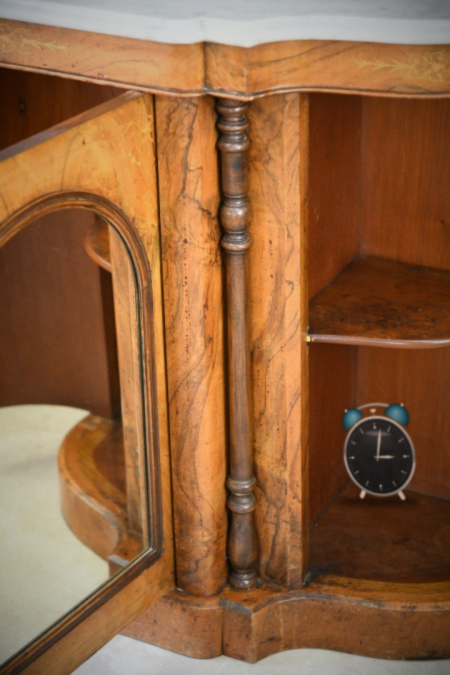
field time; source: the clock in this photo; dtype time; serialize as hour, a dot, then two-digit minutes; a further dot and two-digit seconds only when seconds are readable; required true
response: 3.02
